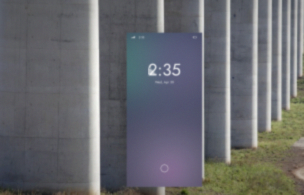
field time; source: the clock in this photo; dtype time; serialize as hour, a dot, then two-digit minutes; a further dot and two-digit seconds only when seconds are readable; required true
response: 2.35
